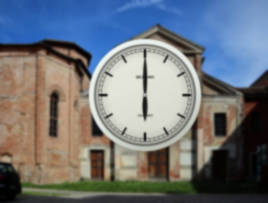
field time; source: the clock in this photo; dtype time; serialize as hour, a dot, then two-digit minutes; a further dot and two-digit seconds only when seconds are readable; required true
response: 6.00
